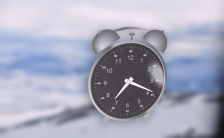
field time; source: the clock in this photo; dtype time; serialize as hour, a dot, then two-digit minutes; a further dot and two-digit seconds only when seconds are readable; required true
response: 7.19
